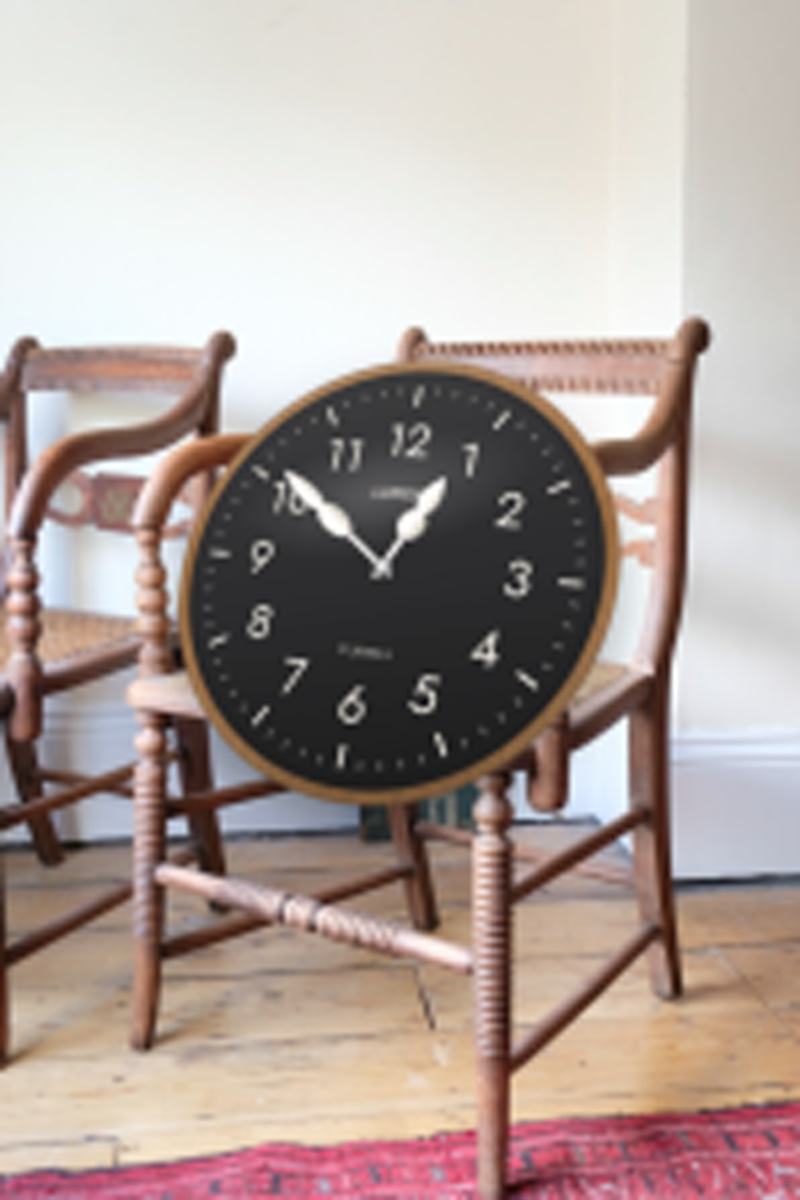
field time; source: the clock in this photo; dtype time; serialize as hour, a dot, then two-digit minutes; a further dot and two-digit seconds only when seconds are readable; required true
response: 12.51
